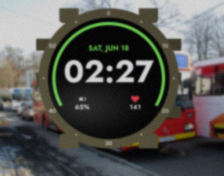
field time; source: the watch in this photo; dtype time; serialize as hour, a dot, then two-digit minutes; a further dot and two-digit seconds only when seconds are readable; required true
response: 2.27
